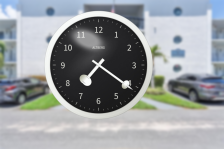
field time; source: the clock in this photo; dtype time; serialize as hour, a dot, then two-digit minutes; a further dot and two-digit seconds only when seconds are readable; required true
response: 7.21
